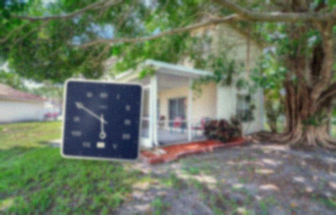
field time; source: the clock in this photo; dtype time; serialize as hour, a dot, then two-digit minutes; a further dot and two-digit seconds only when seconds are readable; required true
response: 5.50
